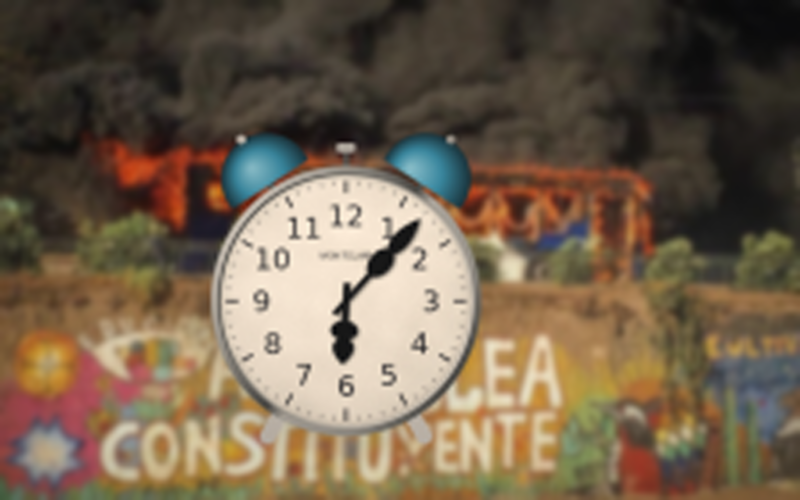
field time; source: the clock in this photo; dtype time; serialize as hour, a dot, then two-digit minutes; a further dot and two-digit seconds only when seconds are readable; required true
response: 6.07
